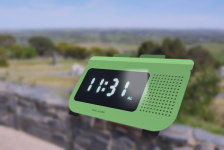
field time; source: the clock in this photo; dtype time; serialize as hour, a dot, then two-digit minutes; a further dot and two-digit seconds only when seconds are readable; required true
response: 11.31
